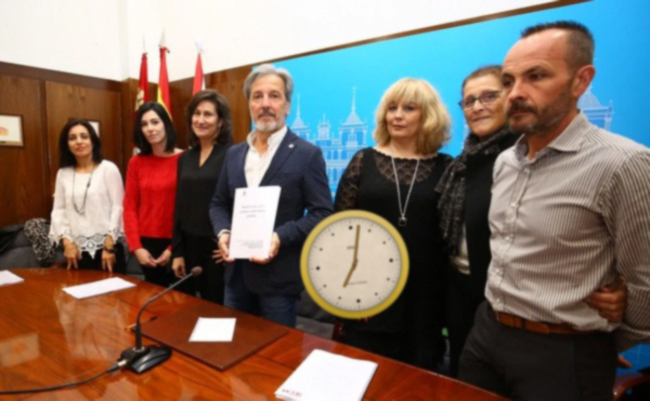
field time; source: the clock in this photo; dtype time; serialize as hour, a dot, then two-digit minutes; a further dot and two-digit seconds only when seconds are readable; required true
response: 7.02
